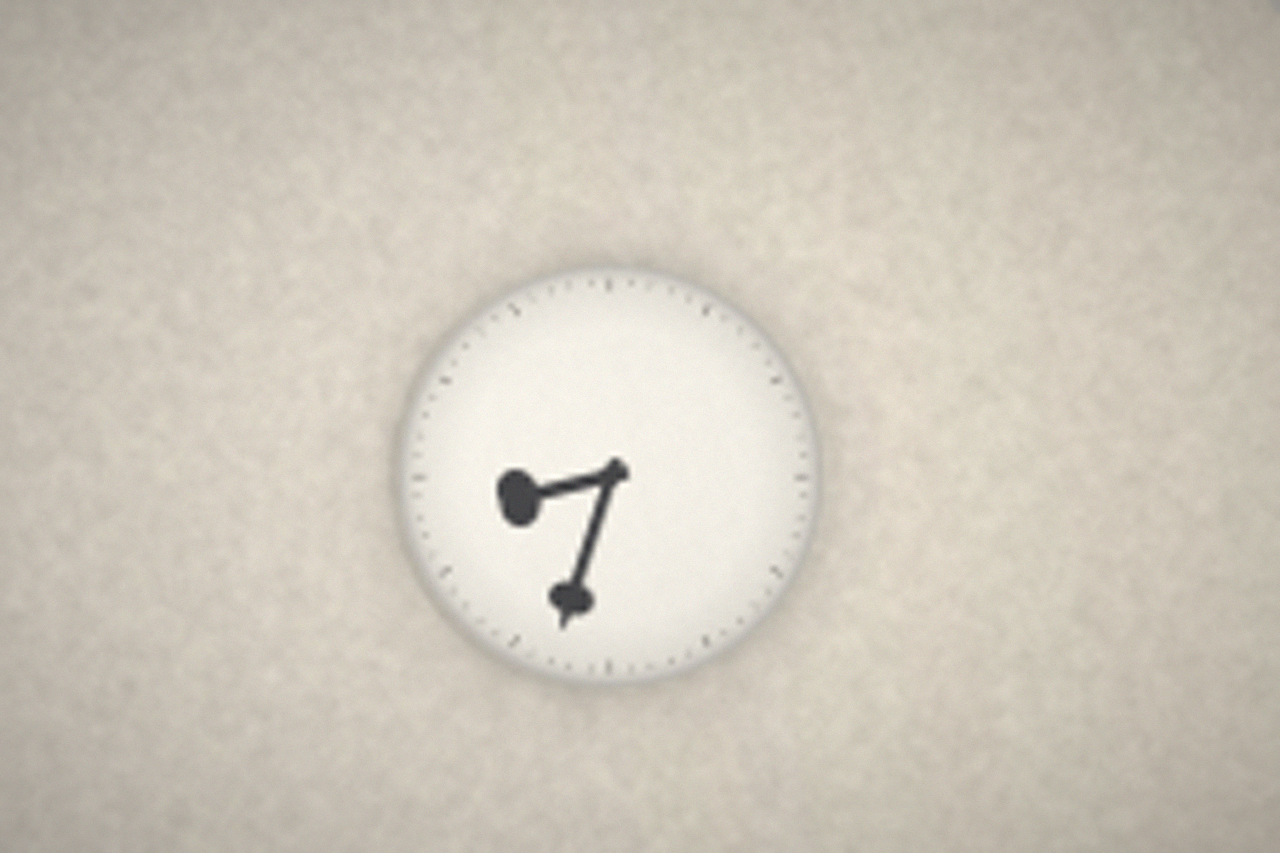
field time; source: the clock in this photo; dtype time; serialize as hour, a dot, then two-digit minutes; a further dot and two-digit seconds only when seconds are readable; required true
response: 8.33
